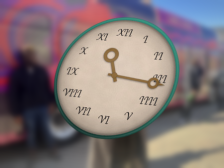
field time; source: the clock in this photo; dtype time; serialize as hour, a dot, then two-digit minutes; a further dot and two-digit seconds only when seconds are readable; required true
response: 11.16
